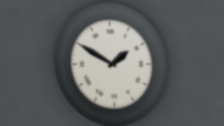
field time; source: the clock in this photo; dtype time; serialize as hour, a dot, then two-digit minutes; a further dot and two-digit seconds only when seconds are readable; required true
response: 1.50
